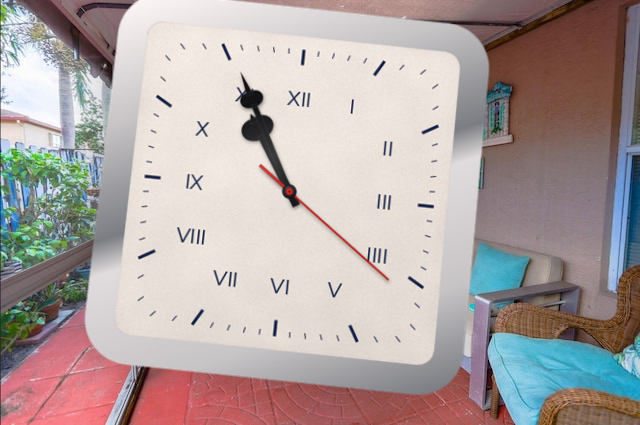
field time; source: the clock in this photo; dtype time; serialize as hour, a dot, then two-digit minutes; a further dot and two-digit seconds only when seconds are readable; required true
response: 10.55.21
